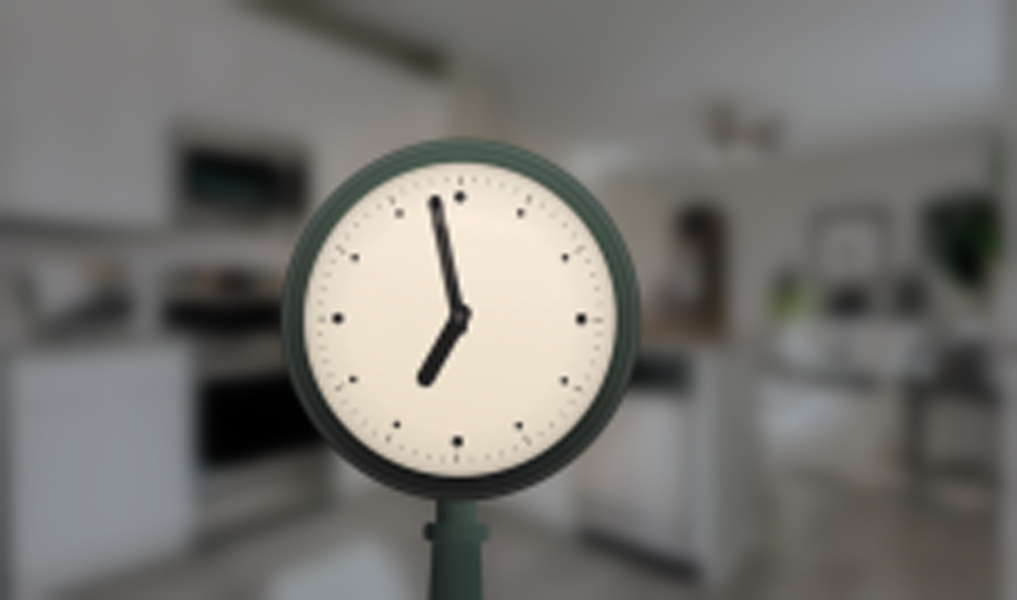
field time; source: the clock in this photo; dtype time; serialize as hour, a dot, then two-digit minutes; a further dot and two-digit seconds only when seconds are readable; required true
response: 6.58
